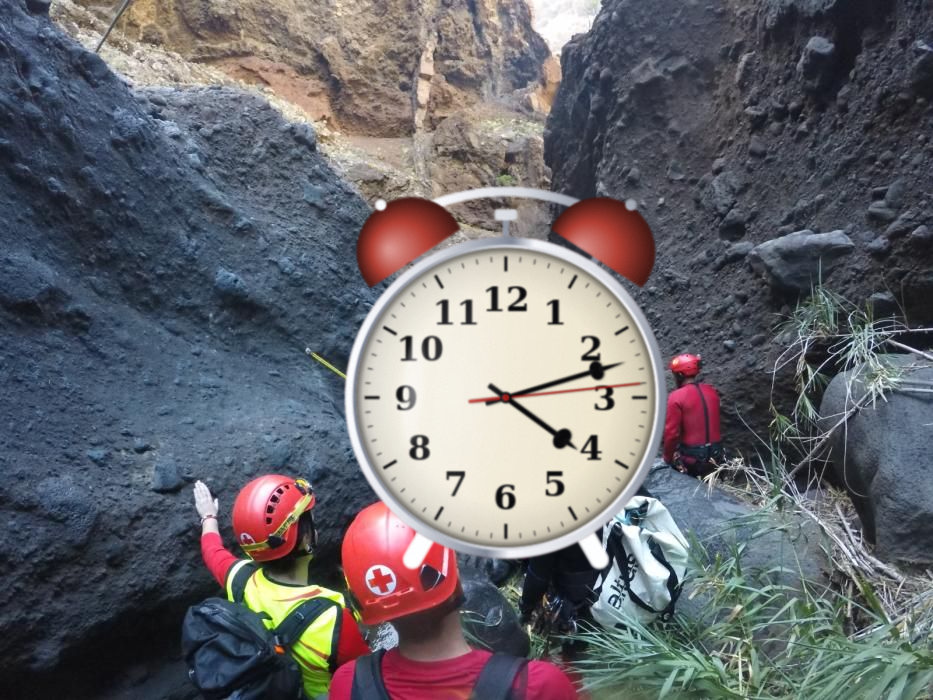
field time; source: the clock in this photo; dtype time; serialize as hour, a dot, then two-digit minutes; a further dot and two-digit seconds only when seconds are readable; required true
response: 4.12.14
